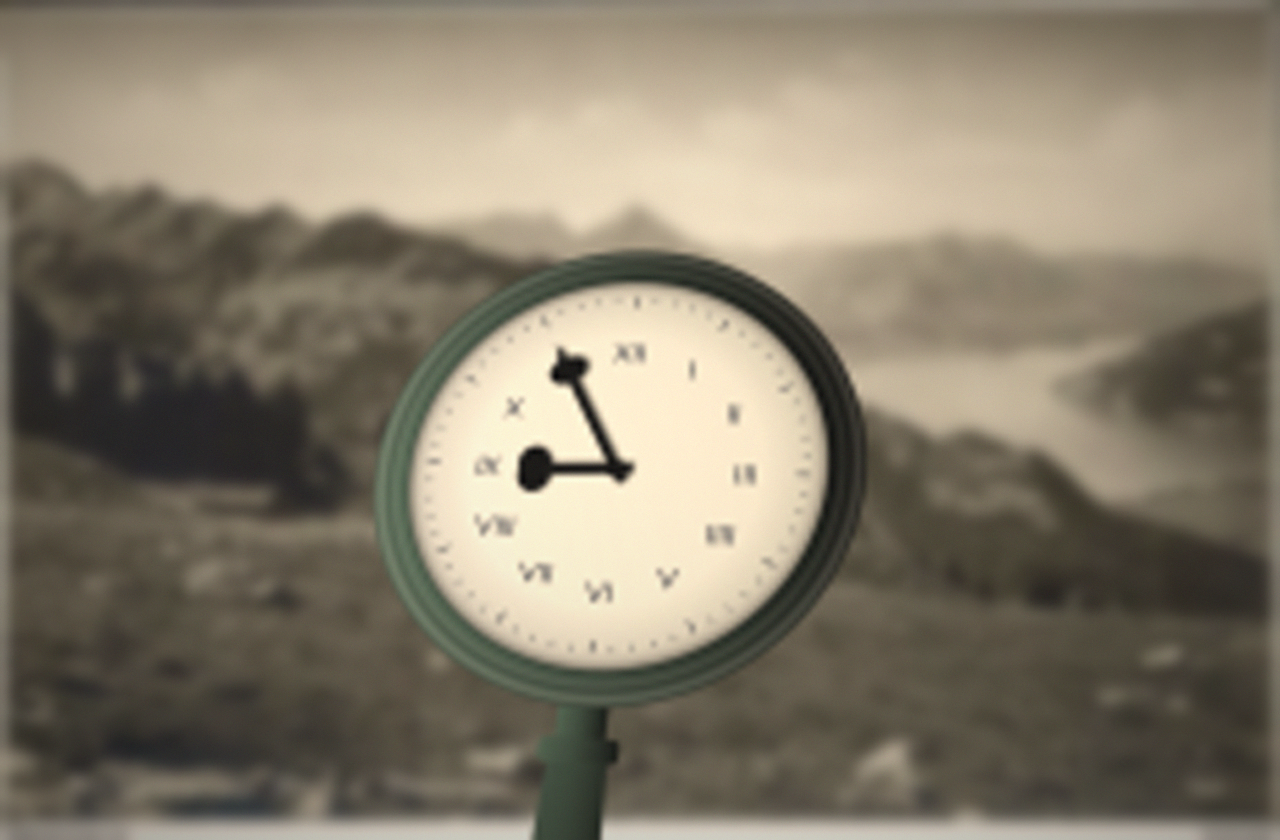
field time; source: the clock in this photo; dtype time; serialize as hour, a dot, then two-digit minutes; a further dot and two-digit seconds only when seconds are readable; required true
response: 8.55
